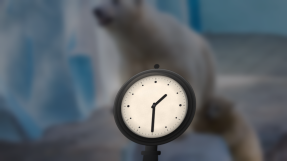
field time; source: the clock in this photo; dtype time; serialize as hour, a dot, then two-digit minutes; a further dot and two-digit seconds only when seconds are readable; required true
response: 1.30
